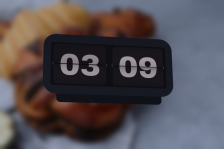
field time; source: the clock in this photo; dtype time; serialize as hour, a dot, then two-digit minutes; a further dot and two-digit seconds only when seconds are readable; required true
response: 3.09
